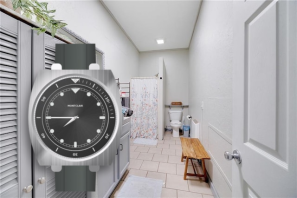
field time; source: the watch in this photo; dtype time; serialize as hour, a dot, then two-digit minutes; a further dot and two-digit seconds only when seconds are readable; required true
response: 7.45
